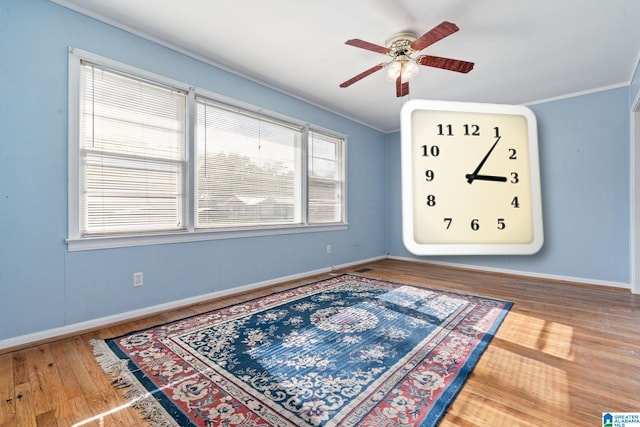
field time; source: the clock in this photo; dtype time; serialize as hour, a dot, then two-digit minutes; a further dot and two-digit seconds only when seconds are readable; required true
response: 3.06
